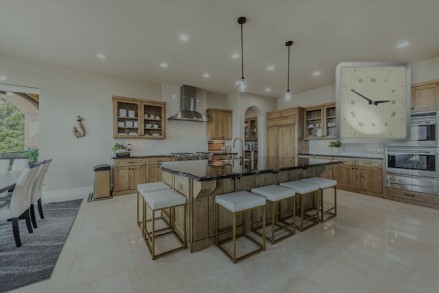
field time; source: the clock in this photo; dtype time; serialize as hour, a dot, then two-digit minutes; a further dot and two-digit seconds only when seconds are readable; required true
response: 2.50
